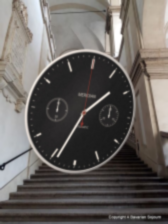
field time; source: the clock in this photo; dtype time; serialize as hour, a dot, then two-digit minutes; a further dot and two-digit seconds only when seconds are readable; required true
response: 1.34
